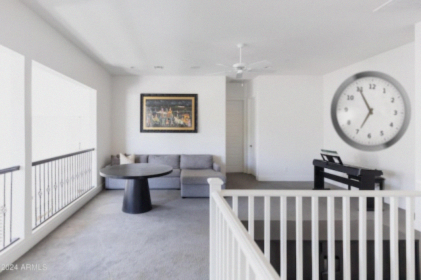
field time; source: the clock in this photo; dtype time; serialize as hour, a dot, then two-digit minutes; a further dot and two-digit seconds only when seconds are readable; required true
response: 6.55
